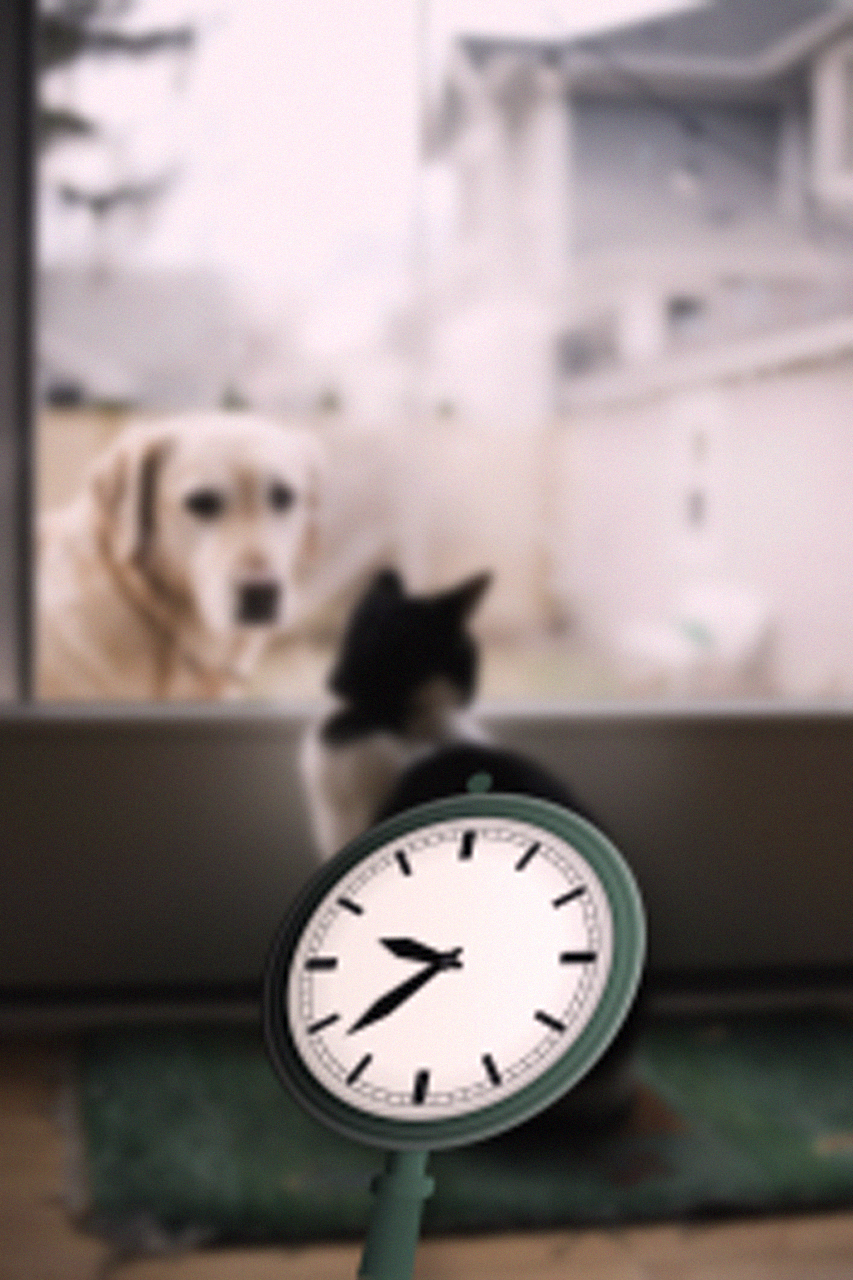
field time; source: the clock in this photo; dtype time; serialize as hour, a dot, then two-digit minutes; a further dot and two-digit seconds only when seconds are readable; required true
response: 9.38
